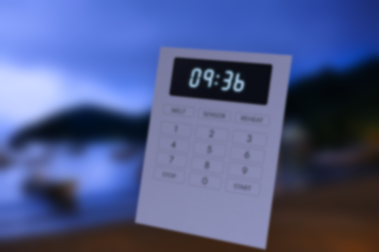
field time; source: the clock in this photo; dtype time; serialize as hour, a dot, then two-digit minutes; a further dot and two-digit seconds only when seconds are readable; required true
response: 9.36
